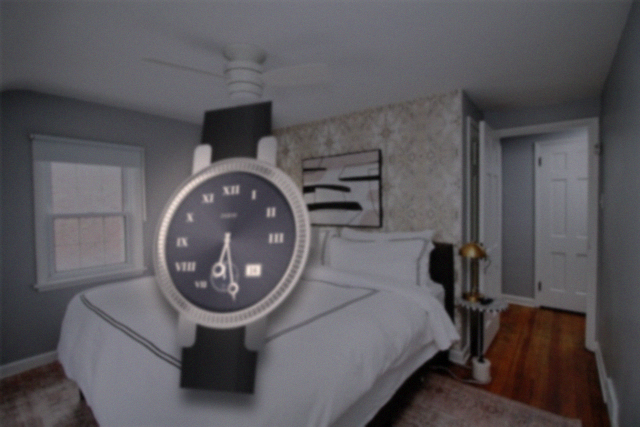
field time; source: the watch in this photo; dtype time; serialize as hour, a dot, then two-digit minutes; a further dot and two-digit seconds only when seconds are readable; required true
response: 6.28
